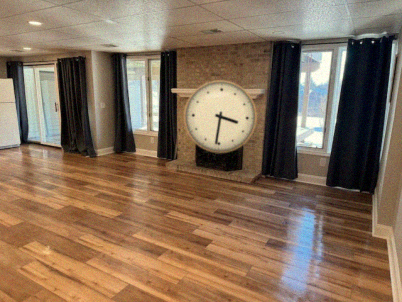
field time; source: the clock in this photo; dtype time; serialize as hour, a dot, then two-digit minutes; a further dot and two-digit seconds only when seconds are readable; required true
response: 3.31
